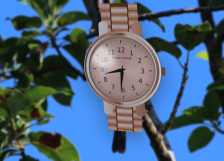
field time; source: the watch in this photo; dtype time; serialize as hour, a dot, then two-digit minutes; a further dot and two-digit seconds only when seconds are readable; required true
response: 8.31
